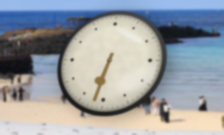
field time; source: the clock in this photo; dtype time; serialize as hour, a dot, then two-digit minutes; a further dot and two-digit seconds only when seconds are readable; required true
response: 6.32
